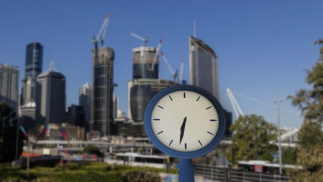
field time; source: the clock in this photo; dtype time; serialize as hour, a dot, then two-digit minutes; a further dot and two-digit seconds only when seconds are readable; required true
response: 6.32
